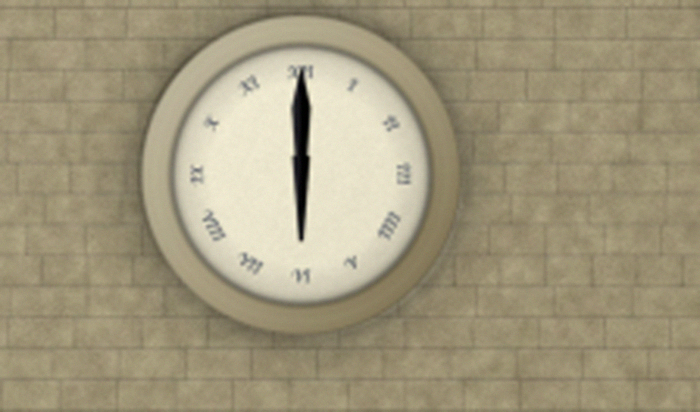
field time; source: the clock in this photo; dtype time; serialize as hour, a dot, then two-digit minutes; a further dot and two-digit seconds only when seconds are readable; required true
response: 6.00
